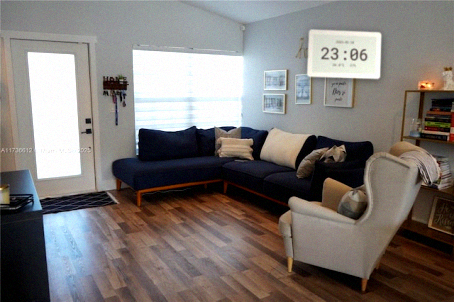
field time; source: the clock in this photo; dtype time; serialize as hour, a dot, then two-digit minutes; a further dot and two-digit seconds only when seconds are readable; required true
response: 23.06
